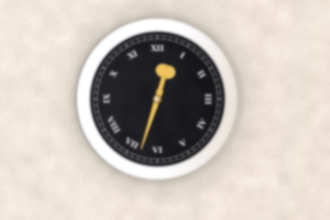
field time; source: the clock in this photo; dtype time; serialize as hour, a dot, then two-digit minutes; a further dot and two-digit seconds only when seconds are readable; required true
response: 12.33
